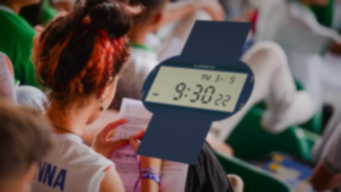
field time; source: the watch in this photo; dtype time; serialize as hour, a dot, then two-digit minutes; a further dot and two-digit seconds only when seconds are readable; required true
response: 9.30.22
